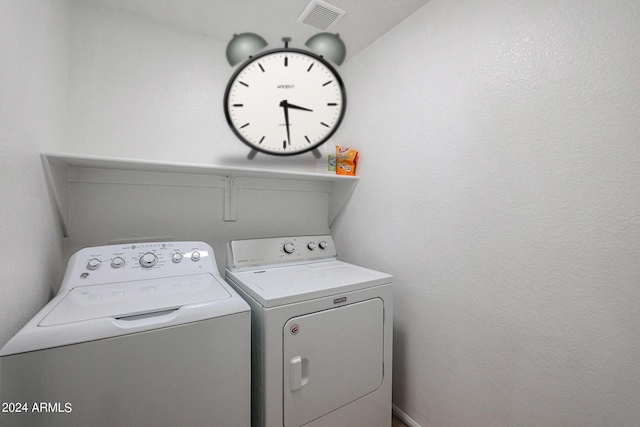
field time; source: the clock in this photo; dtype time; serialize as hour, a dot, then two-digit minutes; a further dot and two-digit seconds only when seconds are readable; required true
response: 3.29
